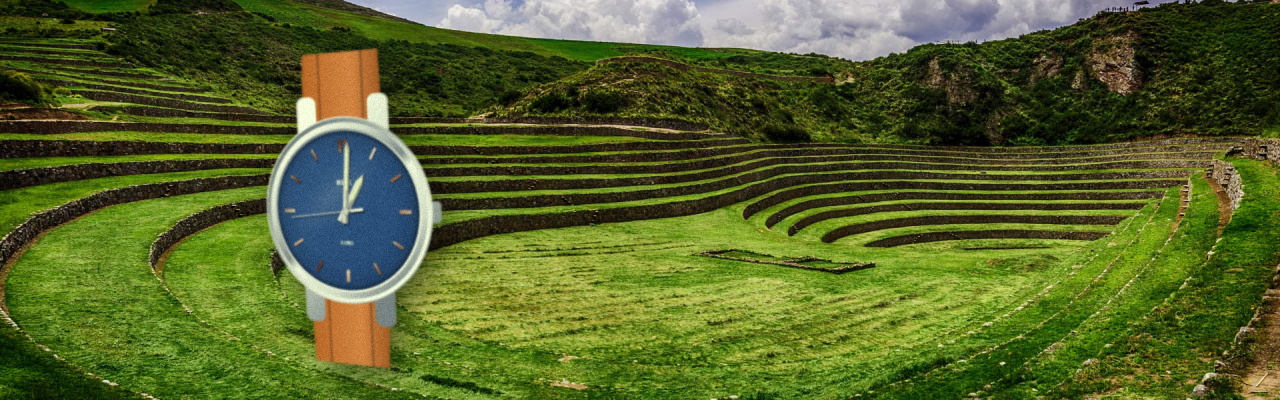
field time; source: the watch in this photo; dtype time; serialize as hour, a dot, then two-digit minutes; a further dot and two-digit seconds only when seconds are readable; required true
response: 1.00.44
